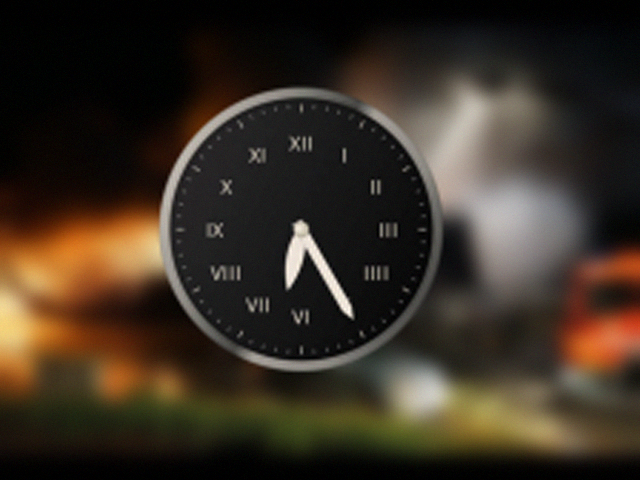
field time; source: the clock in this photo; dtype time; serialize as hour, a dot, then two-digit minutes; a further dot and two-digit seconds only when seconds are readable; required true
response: 6.25
